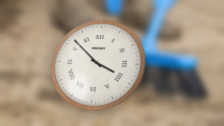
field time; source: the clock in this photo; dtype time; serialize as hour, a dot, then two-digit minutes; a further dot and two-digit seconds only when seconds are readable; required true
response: 3.52
